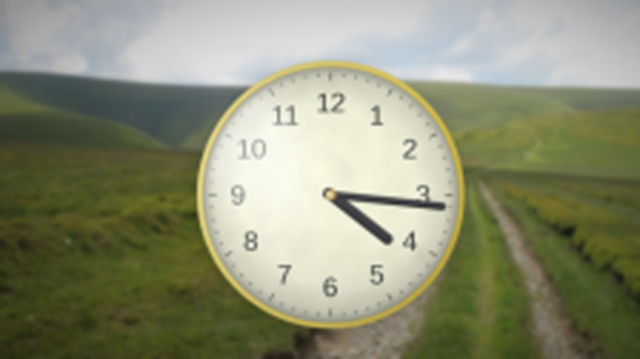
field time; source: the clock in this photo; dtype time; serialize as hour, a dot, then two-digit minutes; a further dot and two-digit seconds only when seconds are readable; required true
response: 4.16
